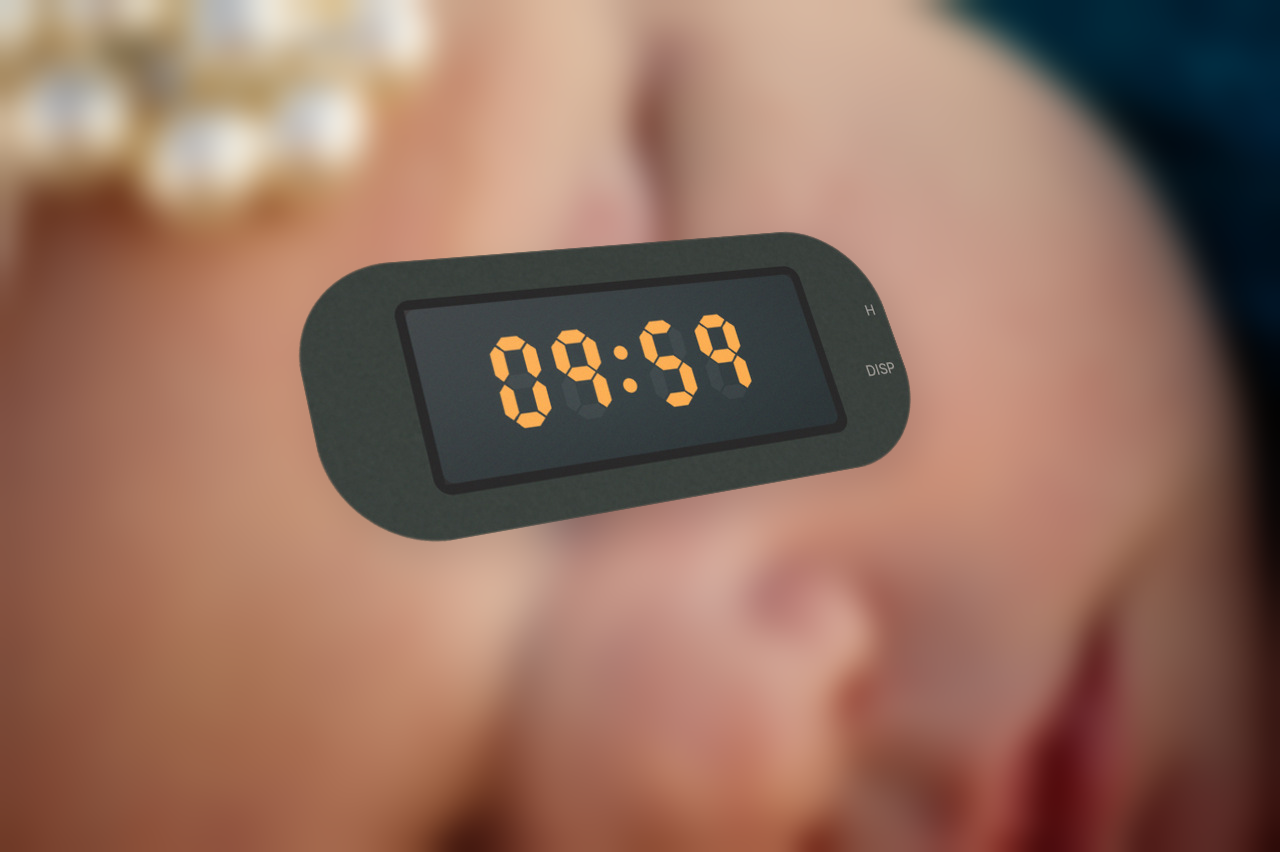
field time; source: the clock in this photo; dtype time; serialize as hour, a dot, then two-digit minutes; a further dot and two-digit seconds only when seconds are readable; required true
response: 9.59
